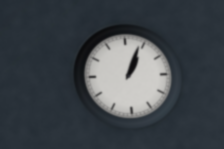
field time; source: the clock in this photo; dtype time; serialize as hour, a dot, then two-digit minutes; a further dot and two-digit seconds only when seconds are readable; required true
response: 1.04
